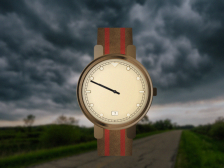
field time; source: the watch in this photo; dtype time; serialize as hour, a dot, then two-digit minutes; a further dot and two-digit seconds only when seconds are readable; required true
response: 9.49
